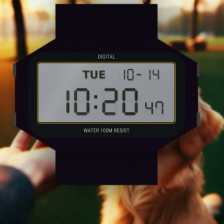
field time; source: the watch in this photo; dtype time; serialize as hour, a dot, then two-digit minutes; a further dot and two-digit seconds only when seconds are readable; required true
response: 10.20.47
